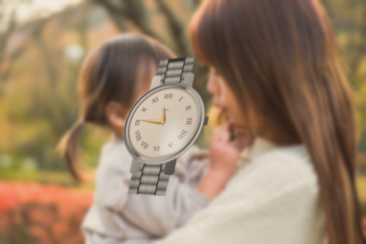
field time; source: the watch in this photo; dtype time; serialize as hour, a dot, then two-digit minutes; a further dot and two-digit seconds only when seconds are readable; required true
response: 11.46
